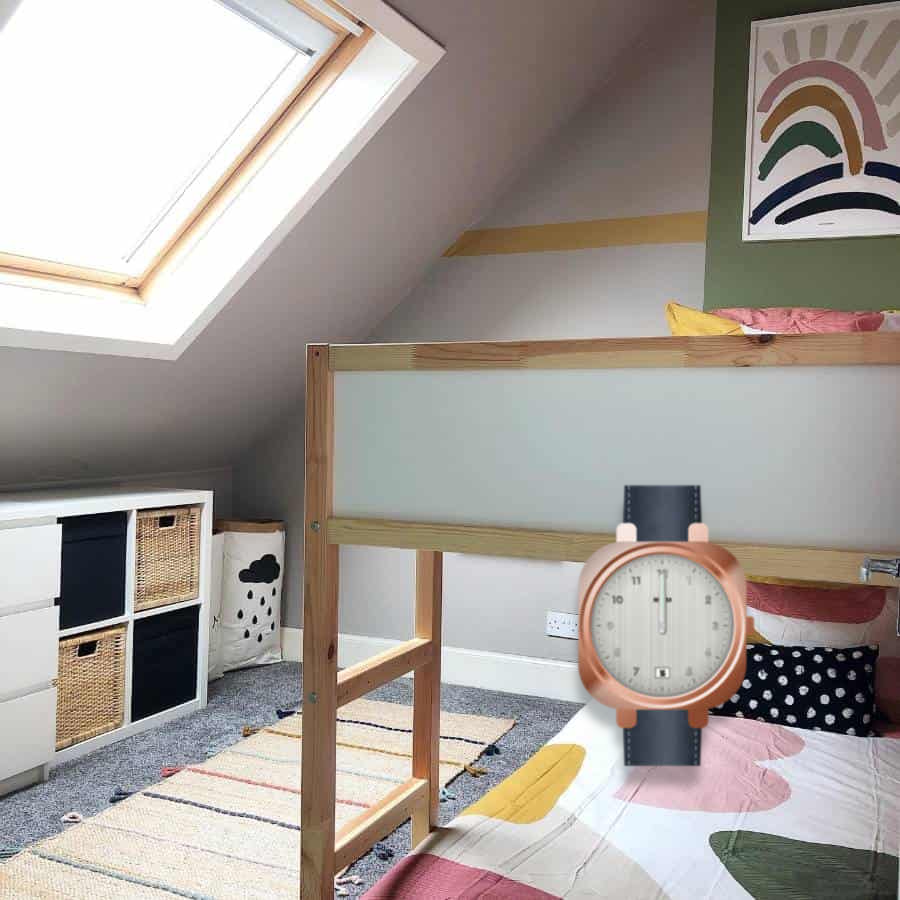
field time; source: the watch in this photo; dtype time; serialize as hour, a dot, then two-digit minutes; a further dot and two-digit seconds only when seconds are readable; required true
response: 12.00
